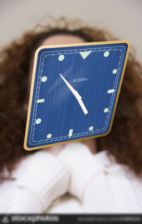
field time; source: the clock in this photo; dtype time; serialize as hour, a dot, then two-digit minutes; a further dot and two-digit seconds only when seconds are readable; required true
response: 4.53
